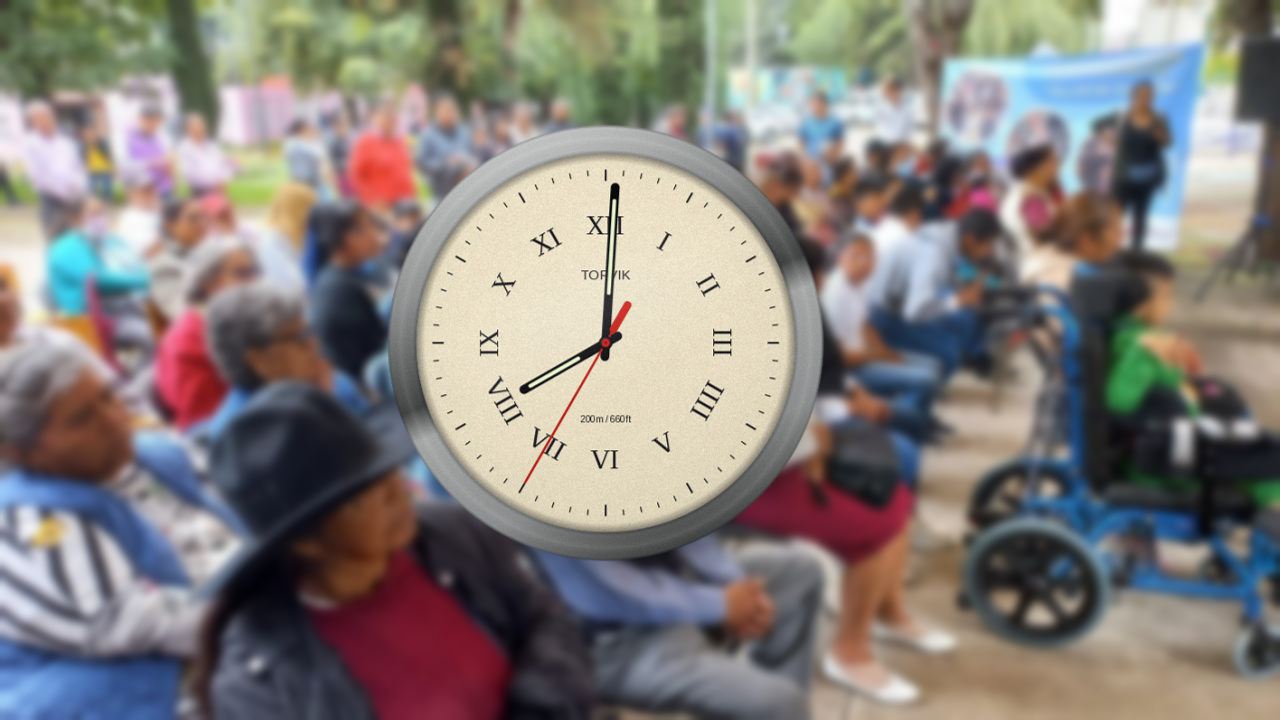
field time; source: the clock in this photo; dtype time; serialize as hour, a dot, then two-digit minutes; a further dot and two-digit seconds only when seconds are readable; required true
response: 8.00.35
